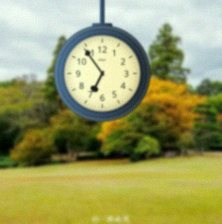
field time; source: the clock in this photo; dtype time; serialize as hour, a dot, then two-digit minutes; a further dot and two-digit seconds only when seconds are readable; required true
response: 6.54
